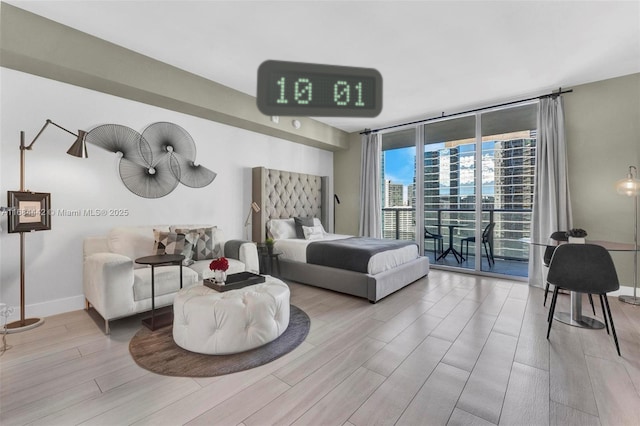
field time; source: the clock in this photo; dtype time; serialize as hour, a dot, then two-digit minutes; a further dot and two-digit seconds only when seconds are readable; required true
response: 10.01
